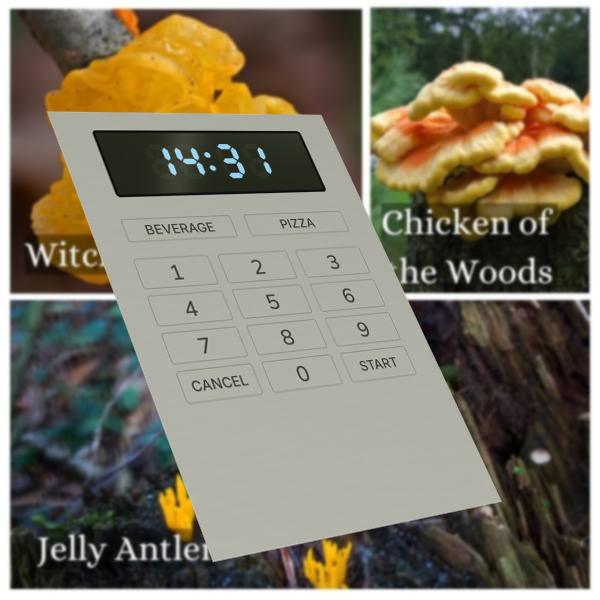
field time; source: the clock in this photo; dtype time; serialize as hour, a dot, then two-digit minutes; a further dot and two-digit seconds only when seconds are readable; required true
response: 14.31
